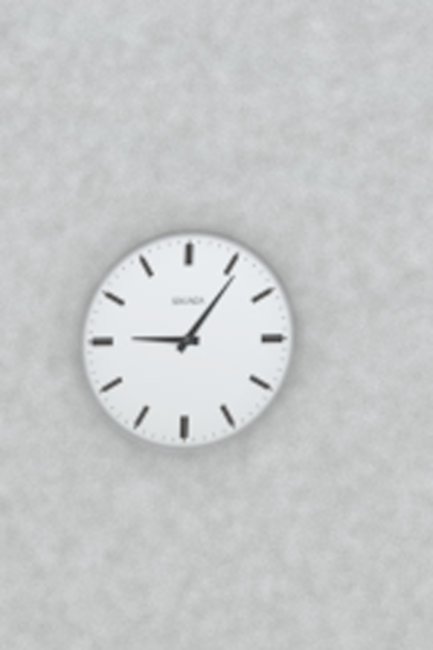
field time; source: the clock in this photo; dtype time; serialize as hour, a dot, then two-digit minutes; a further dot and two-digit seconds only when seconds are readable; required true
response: 9.06
